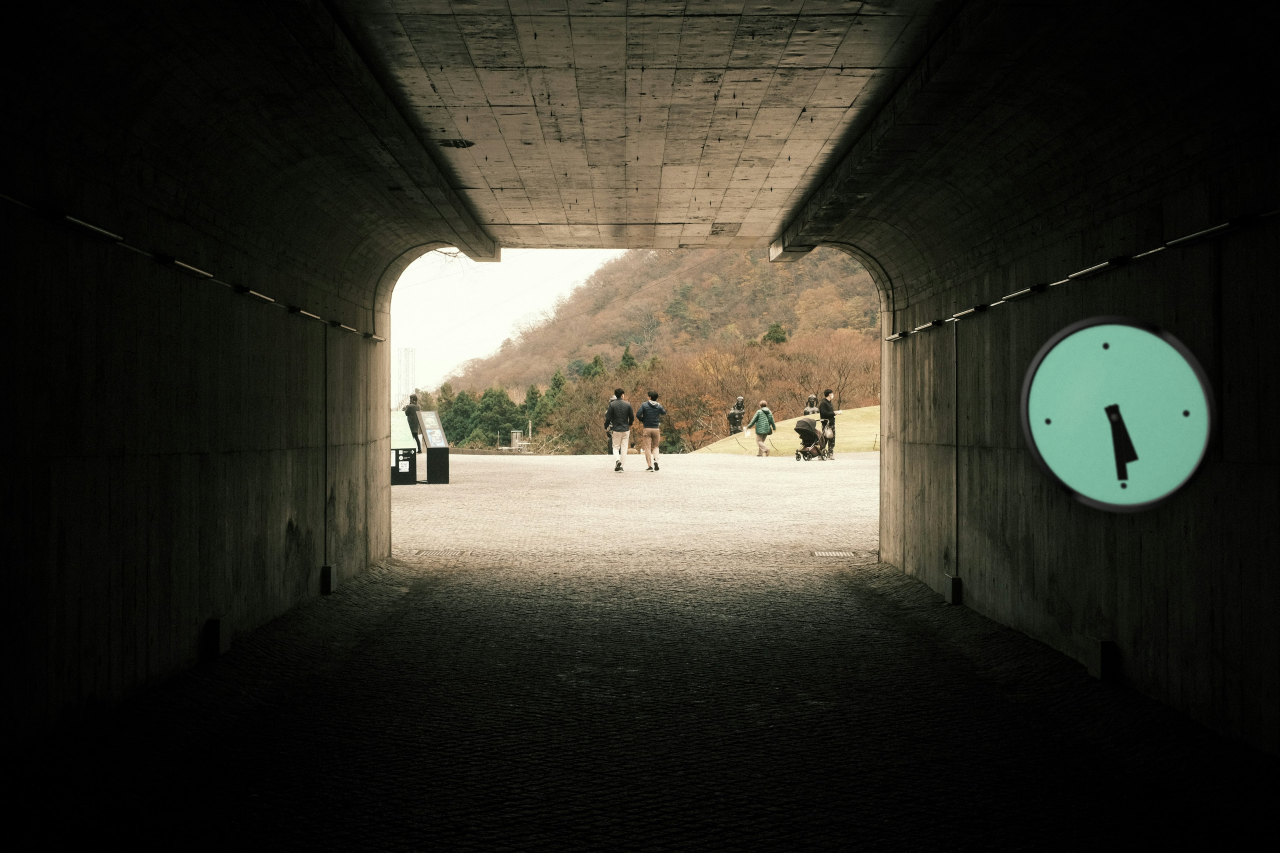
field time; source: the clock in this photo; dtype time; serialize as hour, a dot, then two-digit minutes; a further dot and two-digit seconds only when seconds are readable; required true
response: 5.30
